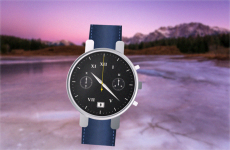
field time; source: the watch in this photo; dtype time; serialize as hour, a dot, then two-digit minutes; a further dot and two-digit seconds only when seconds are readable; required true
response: 10.22
